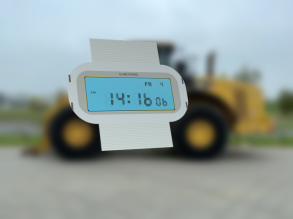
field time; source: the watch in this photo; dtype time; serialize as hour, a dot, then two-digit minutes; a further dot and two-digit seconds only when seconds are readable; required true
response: 14.16.06
